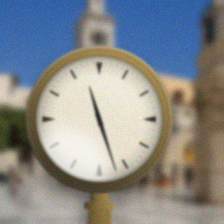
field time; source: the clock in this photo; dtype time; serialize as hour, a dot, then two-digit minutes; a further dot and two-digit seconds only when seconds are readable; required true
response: 11.27
